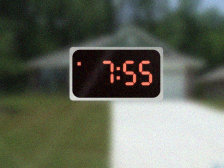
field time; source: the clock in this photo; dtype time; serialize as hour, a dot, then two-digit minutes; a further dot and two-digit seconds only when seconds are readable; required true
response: 7.55
